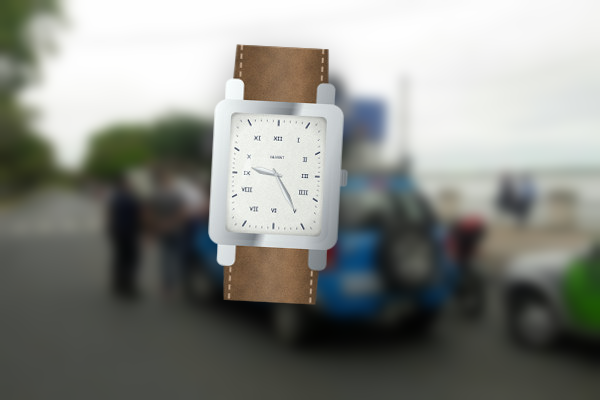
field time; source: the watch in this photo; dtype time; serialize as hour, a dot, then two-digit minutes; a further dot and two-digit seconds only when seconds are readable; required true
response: 9.25
